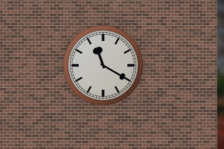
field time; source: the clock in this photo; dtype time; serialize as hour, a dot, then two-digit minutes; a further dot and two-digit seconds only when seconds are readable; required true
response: 11.20
